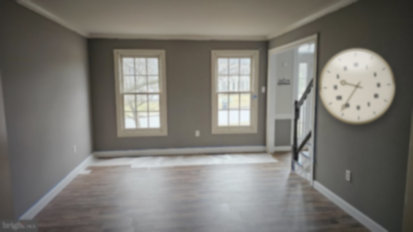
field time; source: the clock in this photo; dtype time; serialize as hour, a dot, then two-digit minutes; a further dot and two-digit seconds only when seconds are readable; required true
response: 9.36
